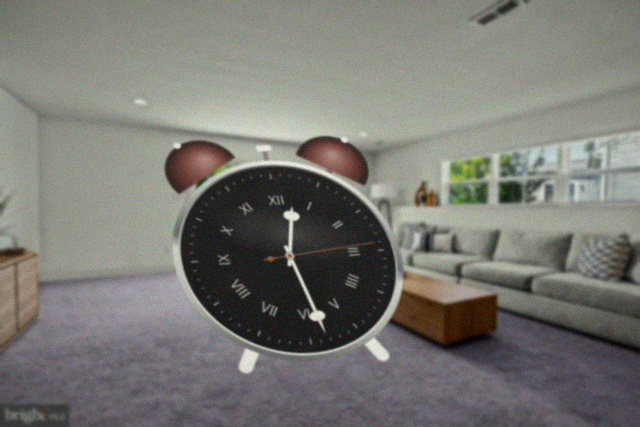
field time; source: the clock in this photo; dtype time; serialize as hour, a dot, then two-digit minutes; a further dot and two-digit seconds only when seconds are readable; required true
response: 12.28.14
